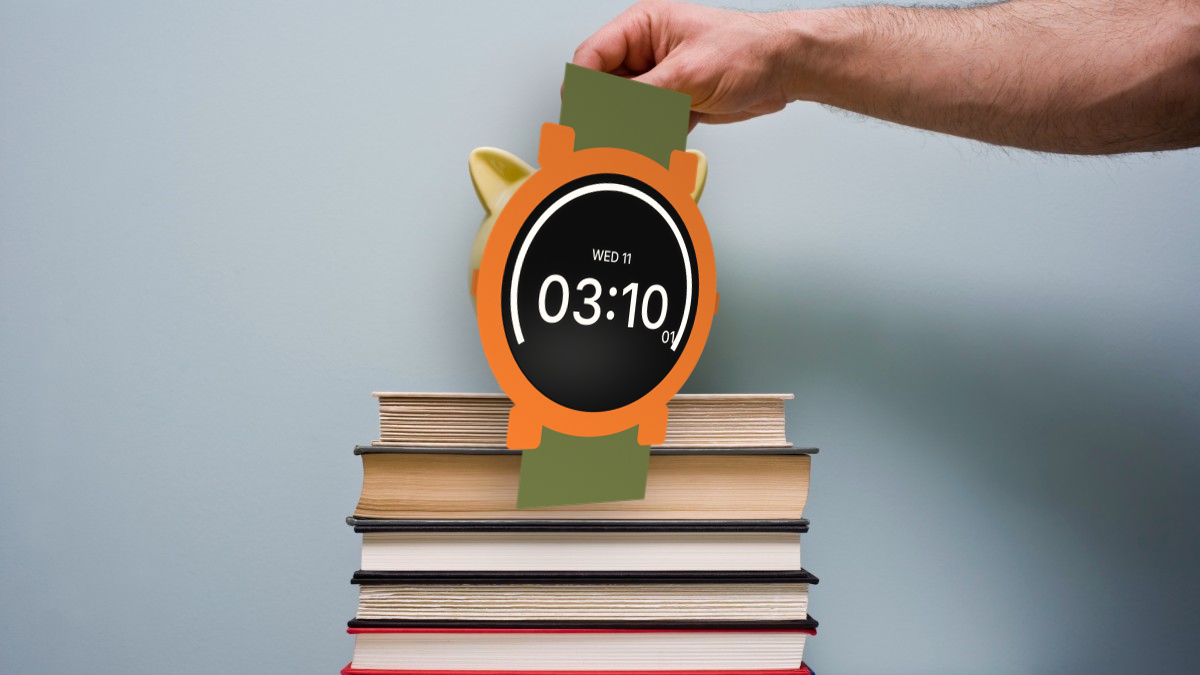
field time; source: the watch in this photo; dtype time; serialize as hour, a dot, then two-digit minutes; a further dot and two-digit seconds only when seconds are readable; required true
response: 3.10.01
